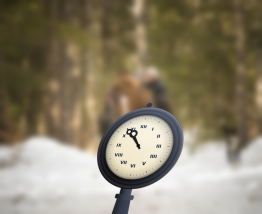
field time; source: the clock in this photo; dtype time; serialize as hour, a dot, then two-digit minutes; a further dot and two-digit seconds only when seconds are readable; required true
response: 10.53
